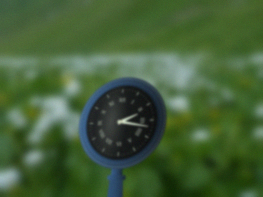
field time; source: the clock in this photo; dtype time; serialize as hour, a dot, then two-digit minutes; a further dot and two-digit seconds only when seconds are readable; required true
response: 2.17
